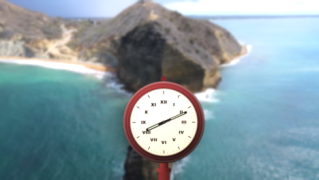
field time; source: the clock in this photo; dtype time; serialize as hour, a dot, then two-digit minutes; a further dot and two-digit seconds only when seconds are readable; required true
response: 8.11
